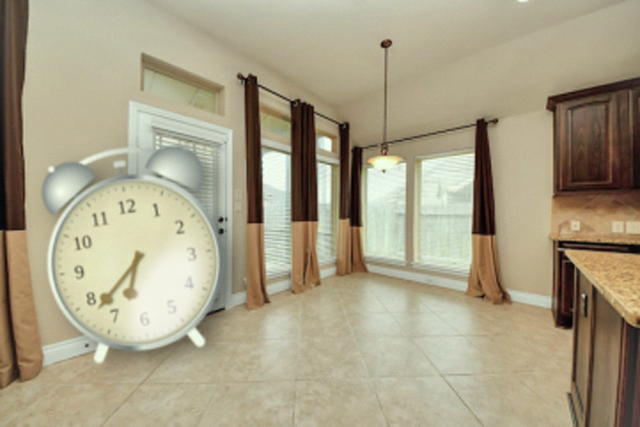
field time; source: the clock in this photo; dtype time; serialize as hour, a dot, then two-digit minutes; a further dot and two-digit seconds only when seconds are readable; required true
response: 6.38
